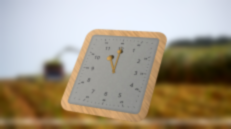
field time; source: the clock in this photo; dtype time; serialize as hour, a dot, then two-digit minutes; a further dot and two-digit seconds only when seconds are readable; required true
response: 11.00
